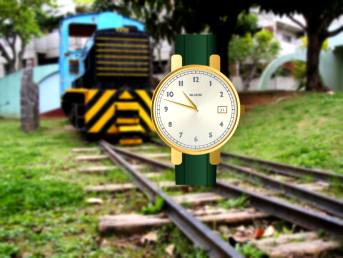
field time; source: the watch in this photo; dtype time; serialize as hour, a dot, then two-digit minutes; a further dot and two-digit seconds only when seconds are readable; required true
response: 10.48
